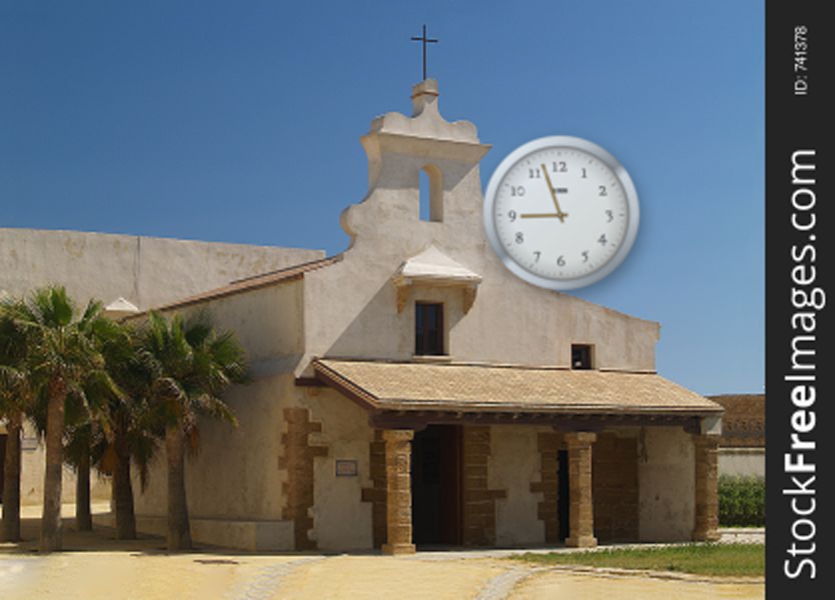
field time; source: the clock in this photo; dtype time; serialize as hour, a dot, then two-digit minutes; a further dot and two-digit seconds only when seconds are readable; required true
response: 8.57
